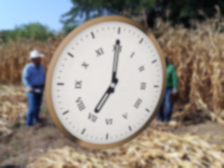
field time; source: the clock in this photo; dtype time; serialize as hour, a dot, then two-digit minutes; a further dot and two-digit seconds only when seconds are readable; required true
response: 7.00
